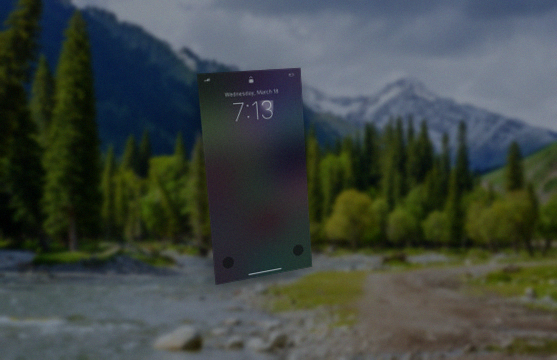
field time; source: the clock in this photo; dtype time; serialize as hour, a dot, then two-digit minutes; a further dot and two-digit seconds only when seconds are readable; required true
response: 7.13
